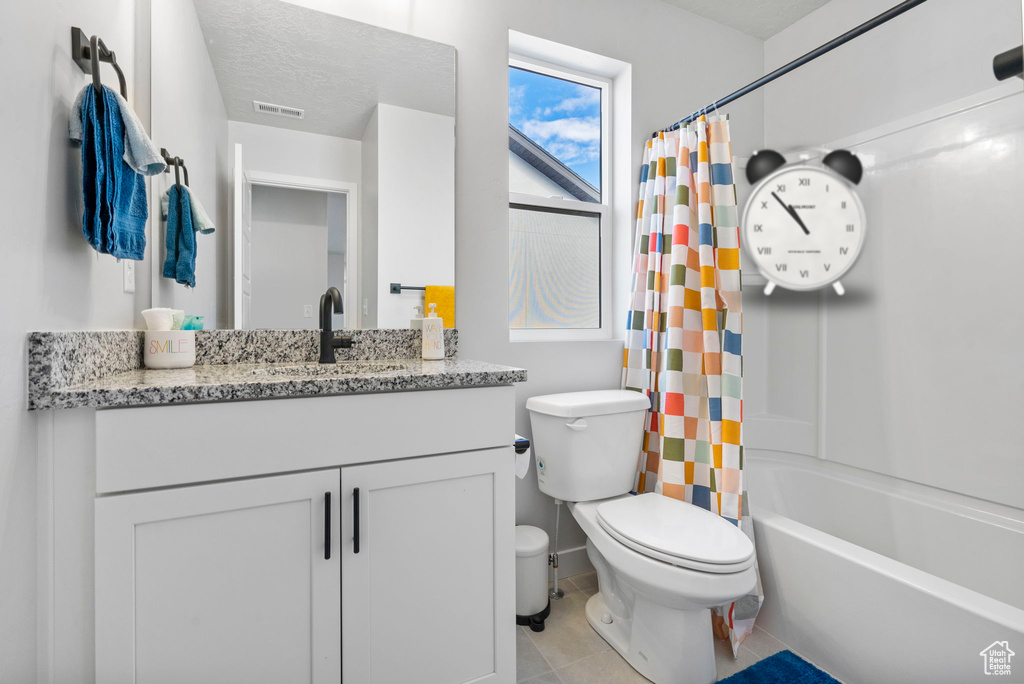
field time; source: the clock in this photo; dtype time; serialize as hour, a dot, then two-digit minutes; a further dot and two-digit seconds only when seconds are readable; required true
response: 10.53
